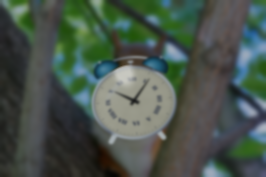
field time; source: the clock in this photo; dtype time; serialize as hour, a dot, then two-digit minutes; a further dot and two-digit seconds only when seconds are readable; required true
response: 10.06
